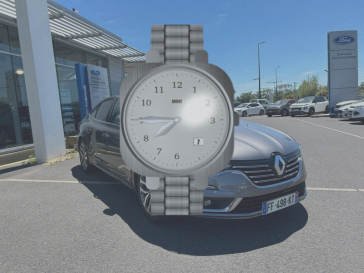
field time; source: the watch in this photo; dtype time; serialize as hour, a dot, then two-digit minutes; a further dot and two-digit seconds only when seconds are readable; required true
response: 7.45
